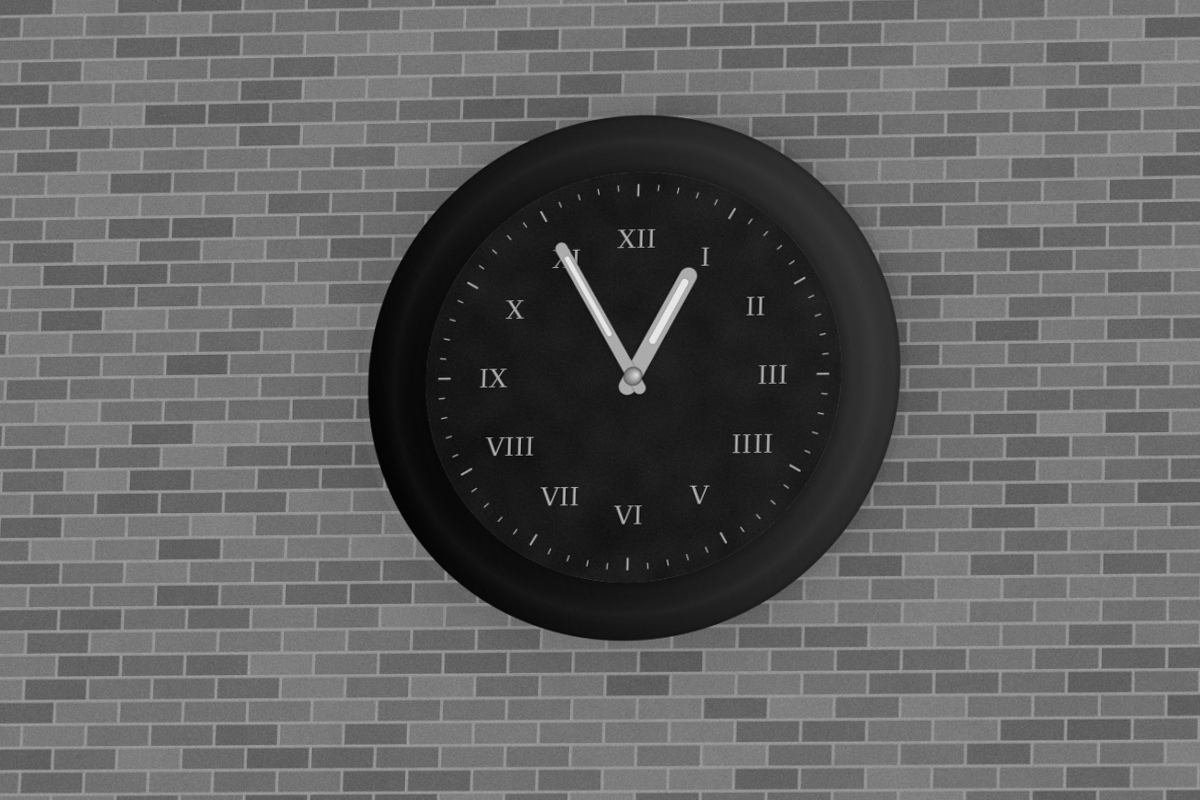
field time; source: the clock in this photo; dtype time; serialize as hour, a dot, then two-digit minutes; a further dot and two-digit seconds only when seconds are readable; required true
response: 12.55
